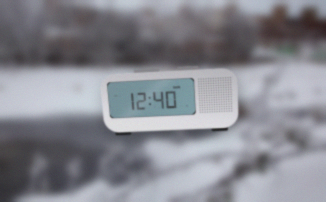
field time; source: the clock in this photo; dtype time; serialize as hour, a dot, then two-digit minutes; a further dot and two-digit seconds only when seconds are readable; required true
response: 12.40
